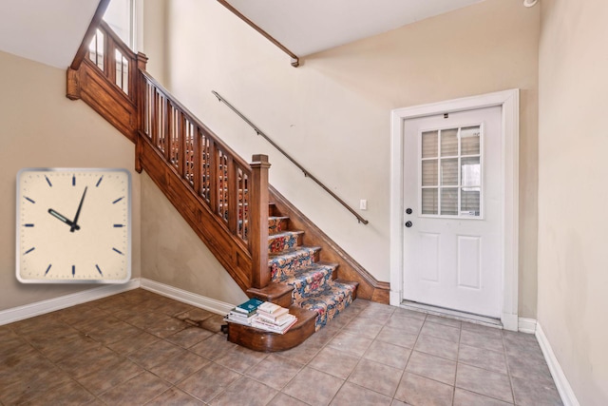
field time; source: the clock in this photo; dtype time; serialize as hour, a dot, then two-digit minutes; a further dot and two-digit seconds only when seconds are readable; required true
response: 10.03
